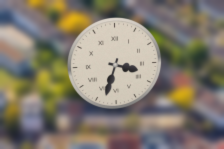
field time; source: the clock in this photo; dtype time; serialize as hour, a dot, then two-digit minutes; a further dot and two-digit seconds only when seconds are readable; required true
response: 3.33
